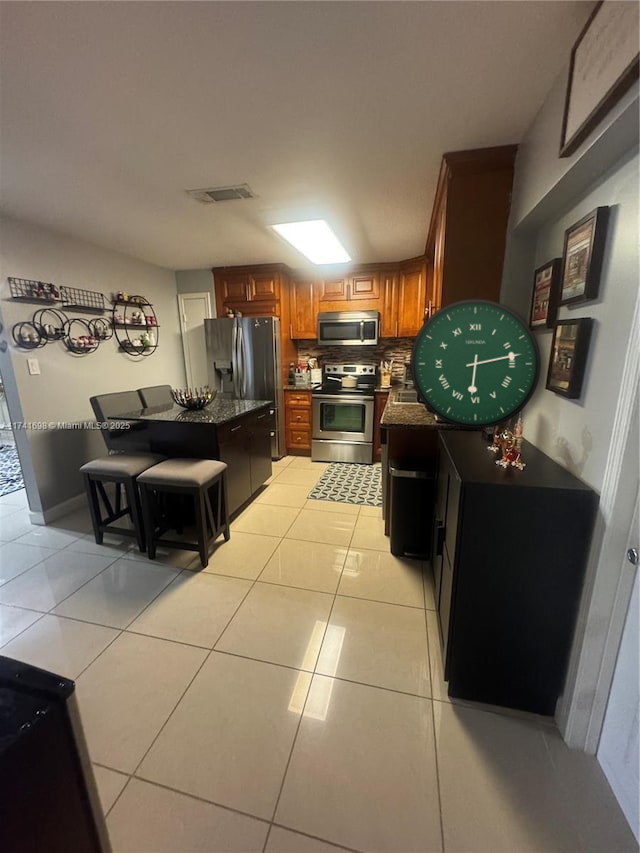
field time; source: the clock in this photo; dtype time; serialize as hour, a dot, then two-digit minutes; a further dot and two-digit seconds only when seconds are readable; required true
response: 6.13
